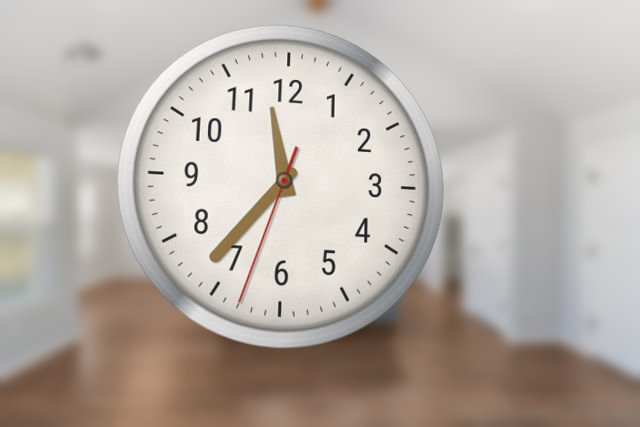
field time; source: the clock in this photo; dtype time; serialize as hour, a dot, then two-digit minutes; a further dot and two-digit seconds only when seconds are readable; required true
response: 11.36.33
